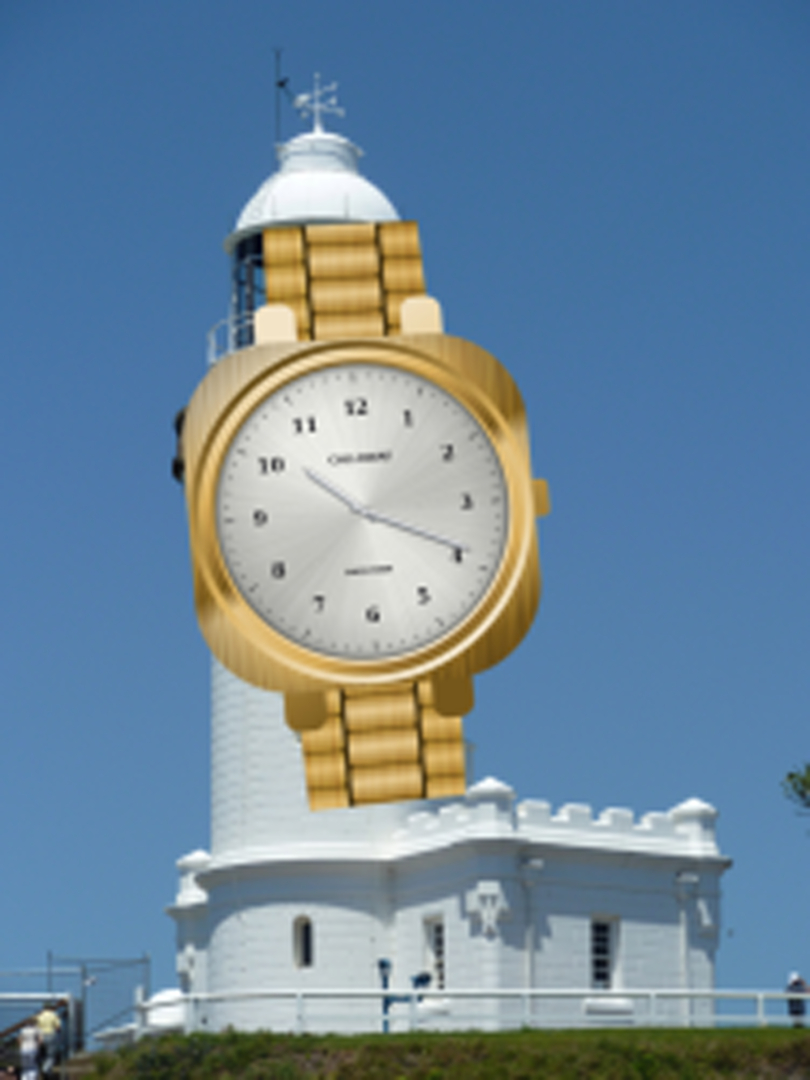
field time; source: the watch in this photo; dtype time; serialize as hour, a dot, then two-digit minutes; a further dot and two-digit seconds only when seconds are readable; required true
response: 10.19
